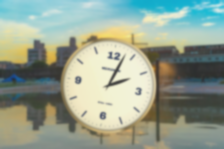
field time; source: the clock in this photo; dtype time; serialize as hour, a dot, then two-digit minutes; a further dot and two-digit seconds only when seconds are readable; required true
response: 2.03
